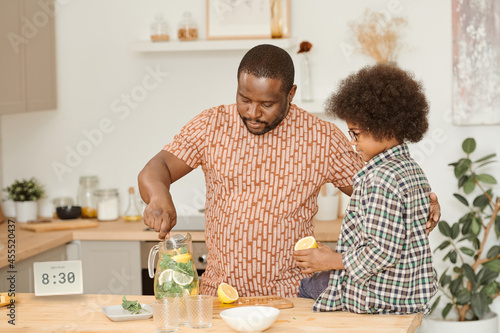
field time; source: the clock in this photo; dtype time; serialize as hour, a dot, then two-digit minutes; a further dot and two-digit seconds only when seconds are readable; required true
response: 8.30
